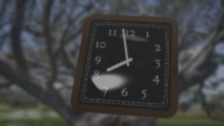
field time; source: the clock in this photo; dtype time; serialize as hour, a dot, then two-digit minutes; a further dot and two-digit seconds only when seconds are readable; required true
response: 7.58
